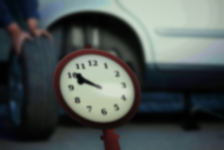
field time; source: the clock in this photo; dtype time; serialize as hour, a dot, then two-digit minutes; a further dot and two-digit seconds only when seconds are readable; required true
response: 9.51
